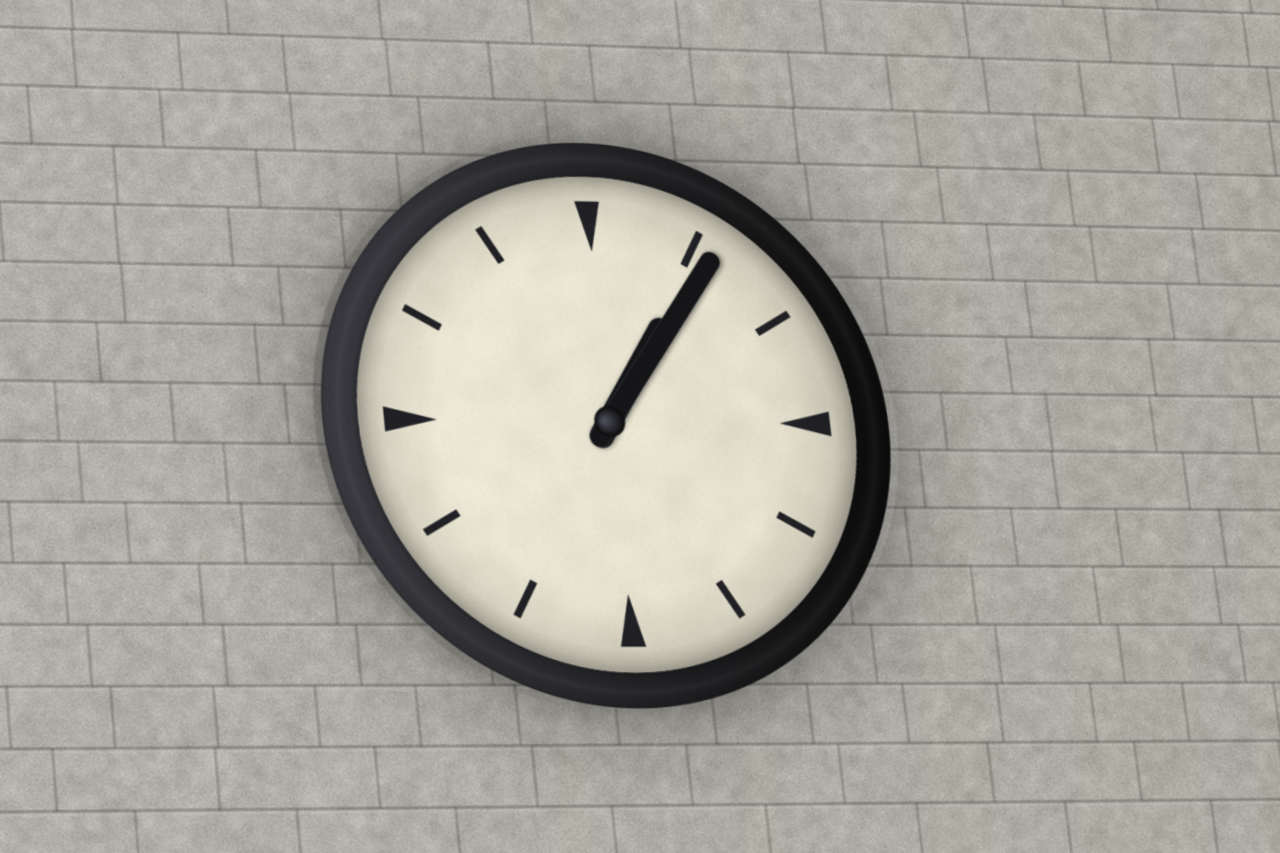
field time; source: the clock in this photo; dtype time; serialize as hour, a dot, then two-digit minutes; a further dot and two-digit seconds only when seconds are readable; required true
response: 1.06
